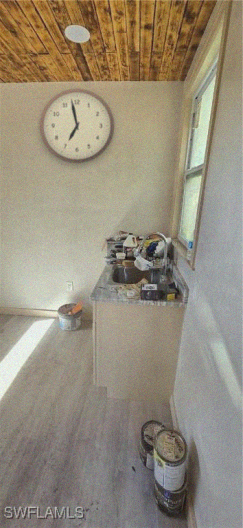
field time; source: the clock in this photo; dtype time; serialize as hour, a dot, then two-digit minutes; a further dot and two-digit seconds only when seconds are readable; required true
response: 6.58
